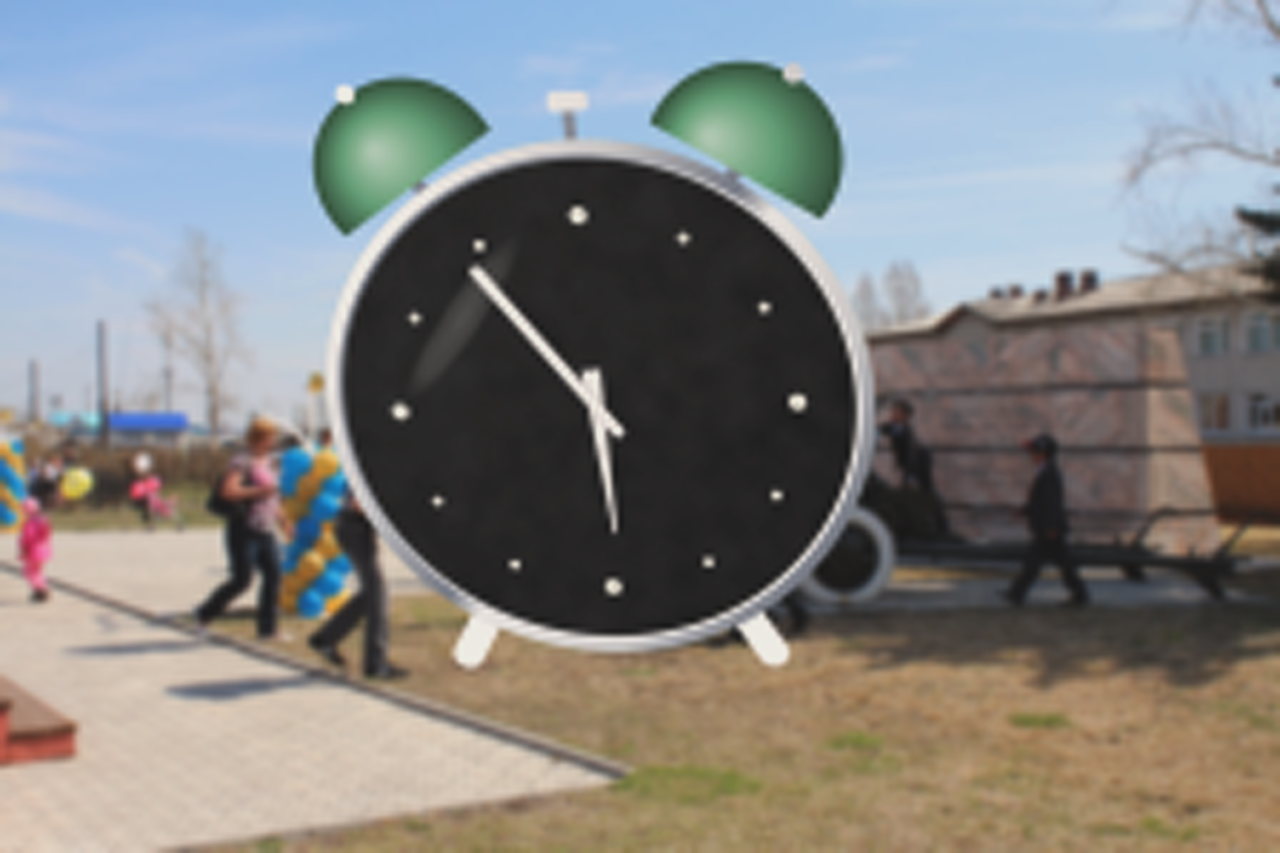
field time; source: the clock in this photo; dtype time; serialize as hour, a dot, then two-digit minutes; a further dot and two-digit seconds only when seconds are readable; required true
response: 5.54
